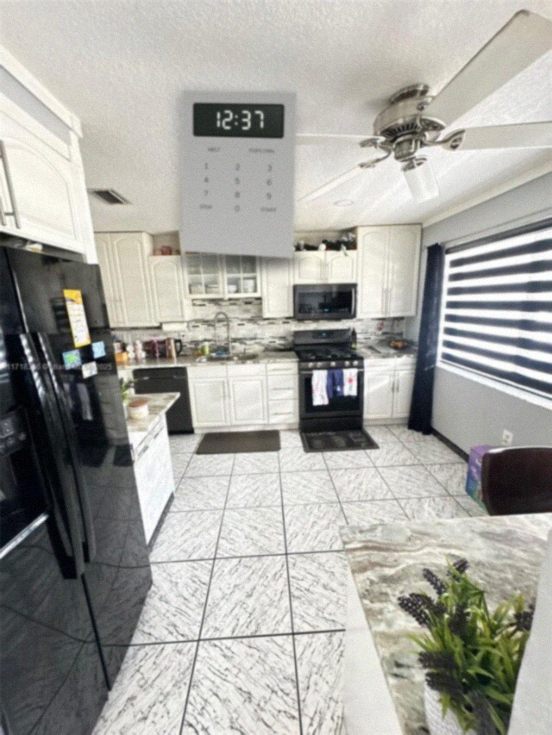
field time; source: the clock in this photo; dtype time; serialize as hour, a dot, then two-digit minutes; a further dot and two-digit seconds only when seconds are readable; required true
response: 12.37
